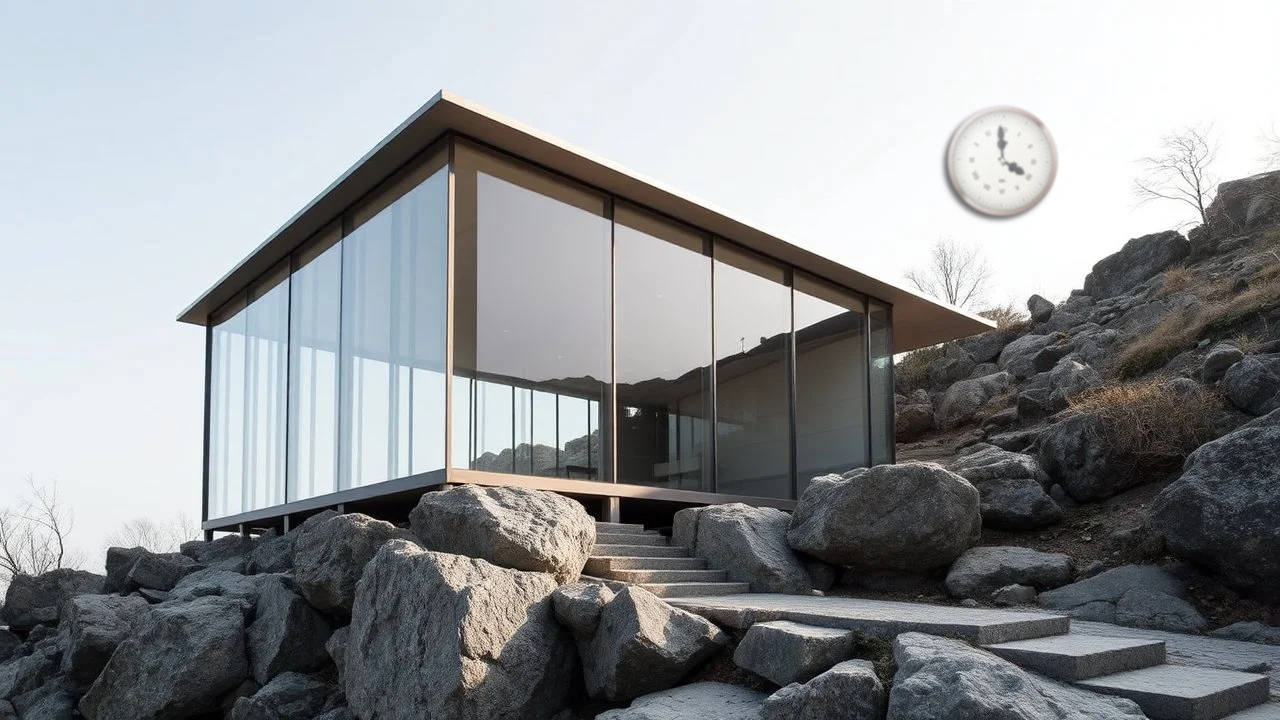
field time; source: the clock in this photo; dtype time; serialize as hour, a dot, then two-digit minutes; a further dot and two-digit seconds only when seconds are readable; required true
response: 3.59
